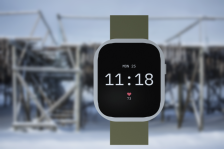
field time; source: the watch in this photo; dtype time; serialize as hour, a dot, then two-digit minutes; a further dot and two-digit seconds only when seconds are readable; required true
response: 11.18
